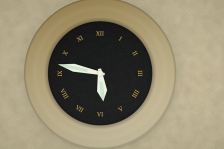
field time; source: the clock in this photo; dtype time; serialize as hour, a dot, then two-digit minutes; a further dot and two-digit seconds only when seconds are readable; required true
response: 5.47
